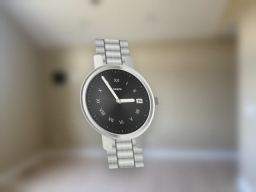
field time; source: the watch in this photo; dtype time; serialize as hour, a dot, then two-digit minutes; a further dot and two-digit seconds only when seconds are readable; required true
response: 2.55
